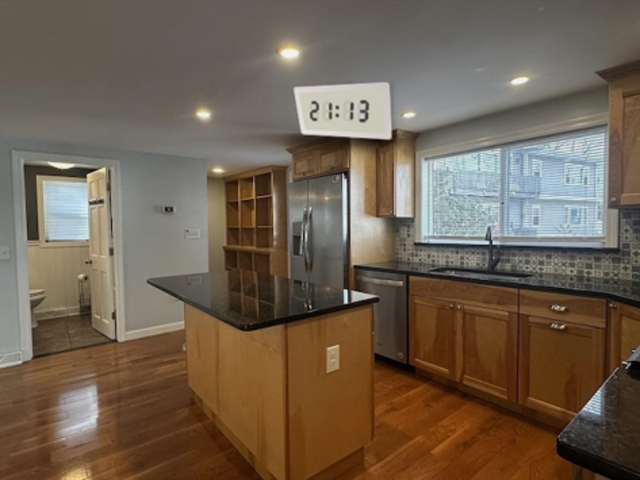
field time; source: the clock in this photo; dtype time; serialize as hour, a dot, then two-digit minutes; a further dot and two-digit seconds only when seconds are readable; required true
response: 21.13
